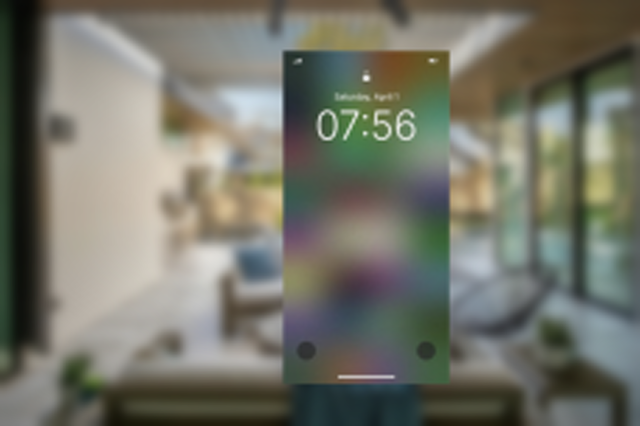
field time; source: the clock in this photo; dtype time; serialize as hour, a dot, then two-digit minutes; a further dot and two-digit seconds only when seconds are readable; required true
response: 7.56
